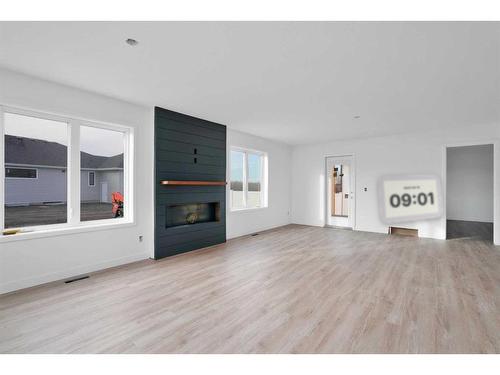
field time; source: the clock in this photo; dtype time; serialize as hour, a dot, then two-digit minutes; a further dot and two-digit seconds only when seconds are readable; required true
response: 9.01
